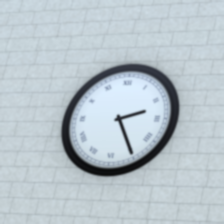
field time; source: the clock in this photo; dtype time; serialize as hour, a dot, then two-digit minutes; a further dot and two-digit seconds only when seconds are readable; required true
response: 2.25
